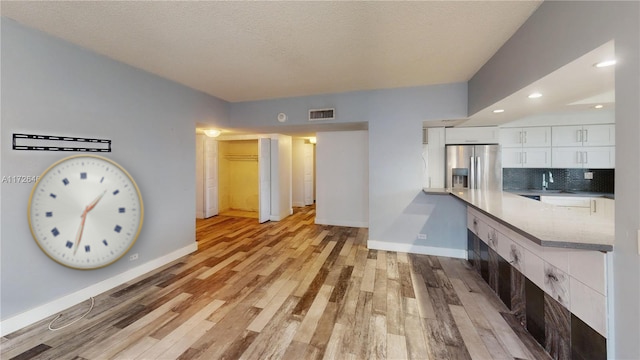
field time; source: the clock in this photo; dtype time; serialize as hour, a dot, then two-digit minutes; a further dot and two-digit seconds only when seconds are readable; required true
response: 1.33
